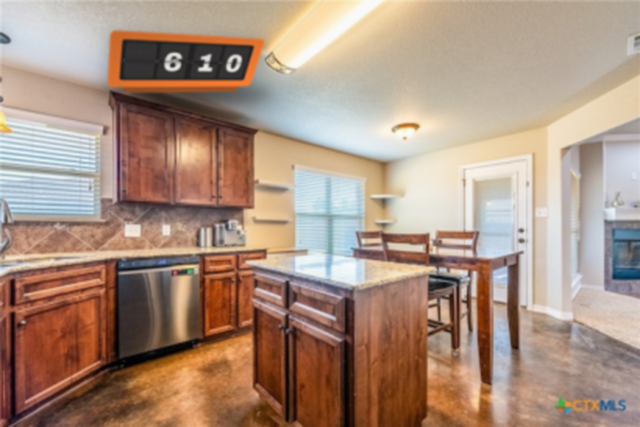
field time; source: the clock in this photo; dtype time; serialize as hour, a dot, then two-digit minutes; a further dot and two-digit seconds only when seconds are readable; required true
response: 6.10
